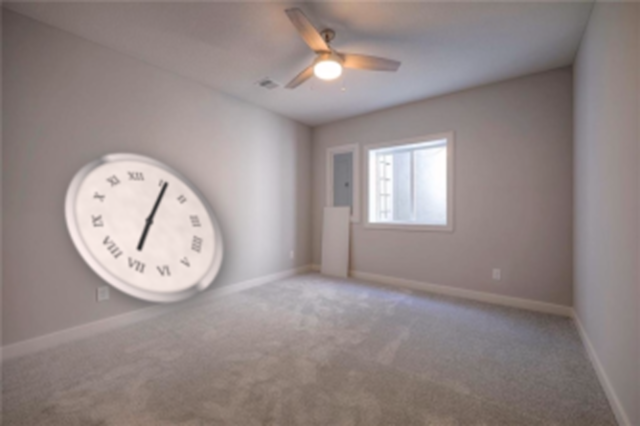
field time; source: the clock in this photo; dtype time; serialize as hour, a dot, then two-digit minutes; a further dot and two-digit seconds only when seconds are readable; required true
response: 7.06
